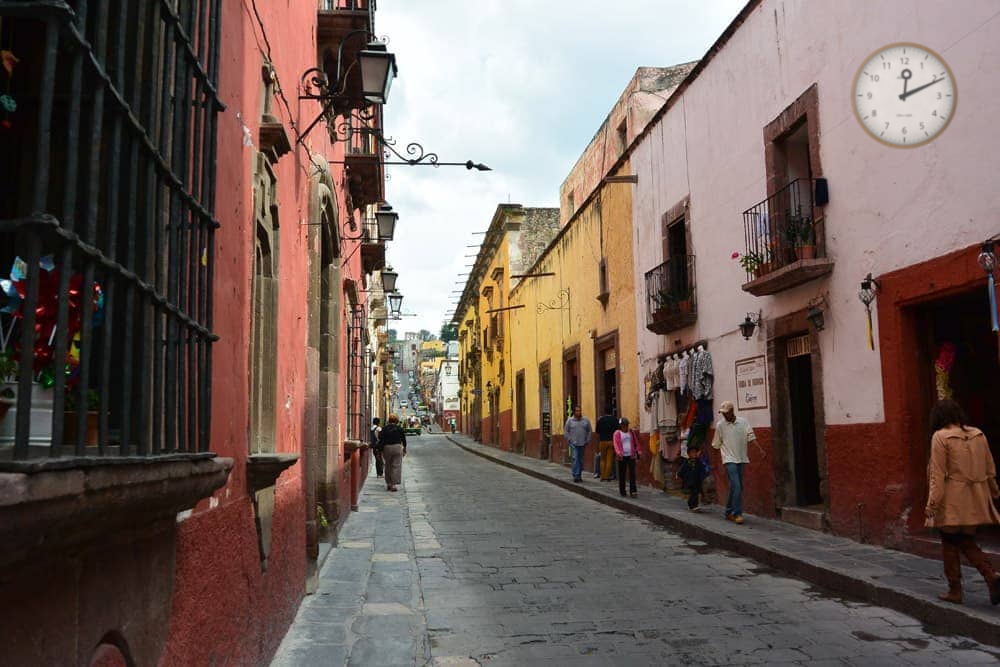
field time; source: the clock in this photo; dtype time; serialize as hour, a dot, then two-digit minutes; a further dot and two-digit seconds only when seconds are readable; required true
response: 12.11
